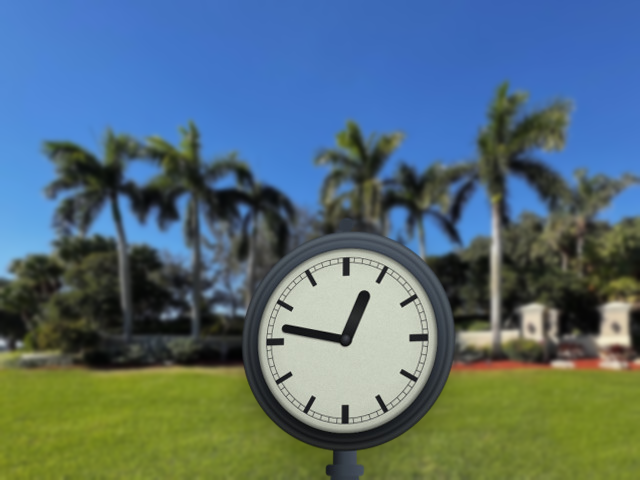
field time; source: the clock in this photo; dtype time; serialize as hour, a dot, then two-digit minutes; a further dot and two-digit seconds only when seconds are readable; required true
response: 12.47
